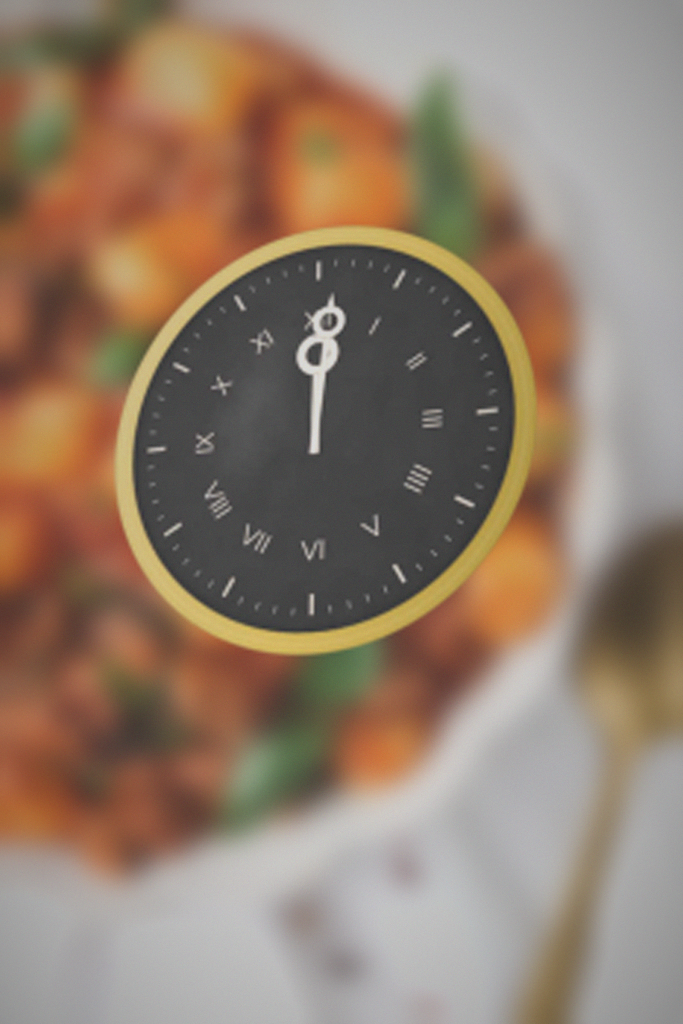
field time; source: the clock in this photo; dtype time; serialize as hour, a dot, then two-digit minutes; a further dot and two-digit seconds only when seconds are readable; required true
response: 12.01
